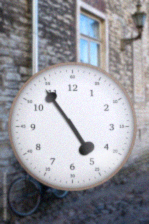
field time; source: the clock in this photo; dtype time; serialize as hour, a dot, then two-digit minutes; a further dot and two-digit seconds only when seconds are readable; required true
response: 4.54
